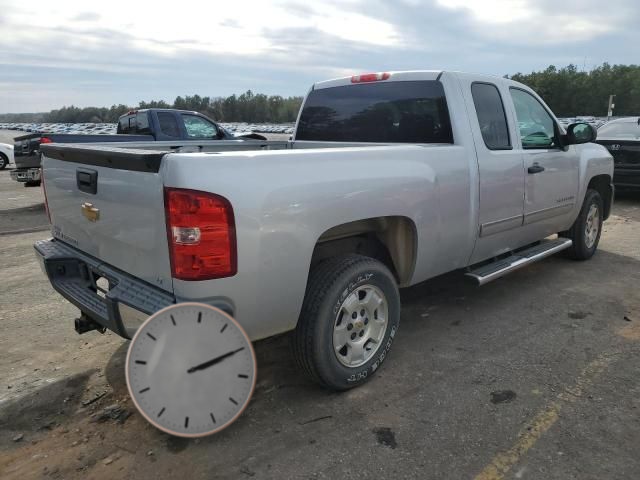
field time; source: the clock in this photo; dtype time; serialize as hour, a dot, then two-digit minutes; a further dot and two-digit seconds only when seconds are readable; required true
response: 2.10
